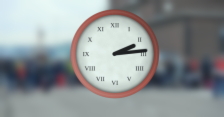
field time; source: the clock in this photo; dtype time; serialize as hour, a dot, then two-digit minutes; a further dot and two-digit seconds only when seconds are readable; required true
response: 2.14
